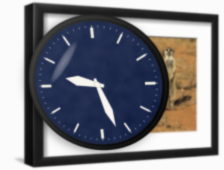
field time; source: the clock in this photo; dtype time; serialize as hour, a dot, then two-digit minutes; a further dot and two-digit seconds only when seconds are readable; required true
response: 9.27
